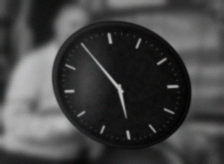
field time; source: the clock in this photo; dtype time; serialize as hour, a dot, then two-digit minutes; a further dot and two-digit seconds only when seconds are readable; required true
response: 5.55
